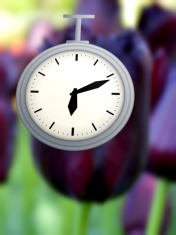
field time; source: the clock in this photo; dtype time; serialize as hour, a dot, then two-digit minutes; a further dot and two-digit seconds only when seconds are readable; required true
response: 6.11
